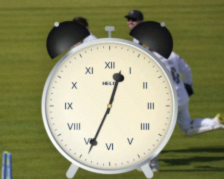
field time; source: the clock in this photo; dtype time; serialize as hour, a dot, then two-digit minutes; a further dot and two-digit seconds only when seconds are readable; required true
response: 12.34
